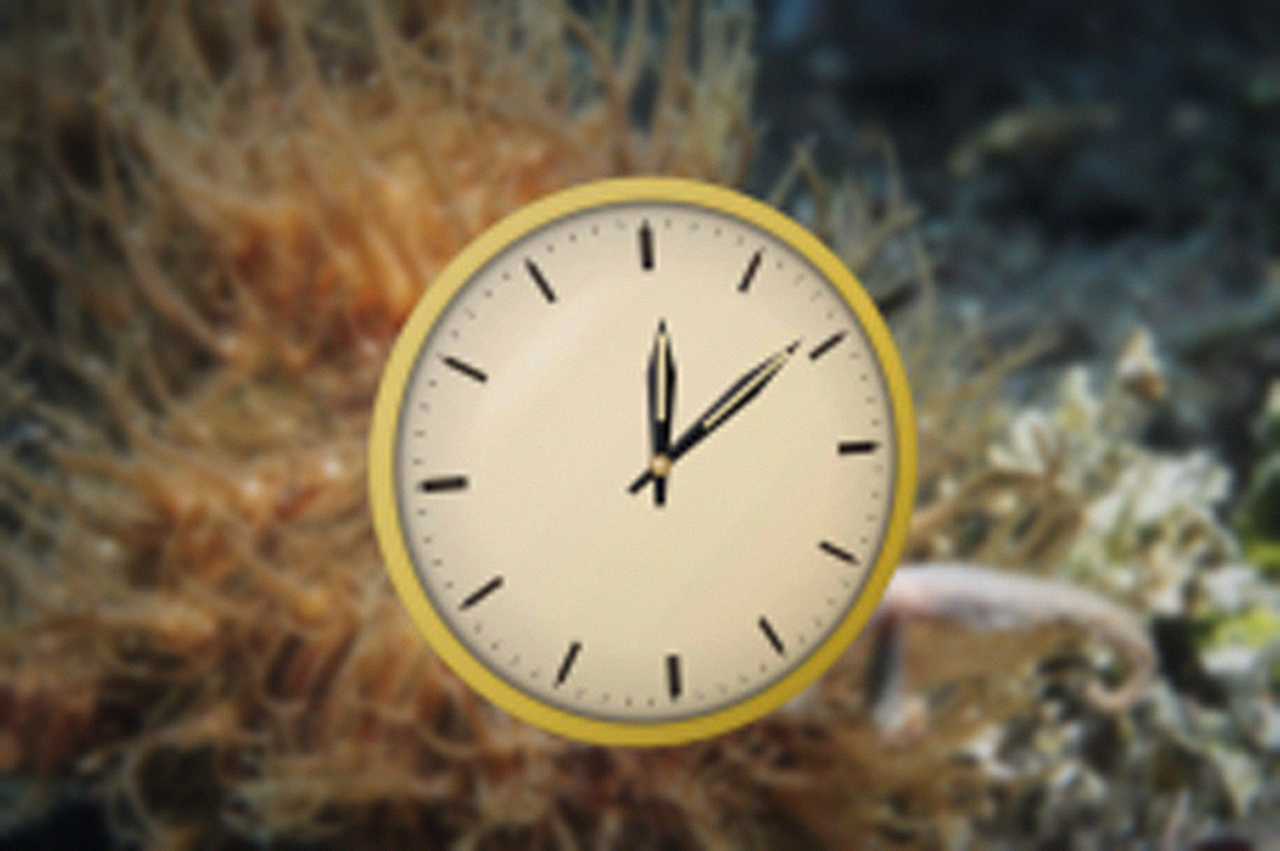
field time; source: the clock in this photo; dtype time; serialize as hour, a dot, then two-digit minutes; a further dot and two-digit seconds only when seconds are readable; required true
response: 12.09
